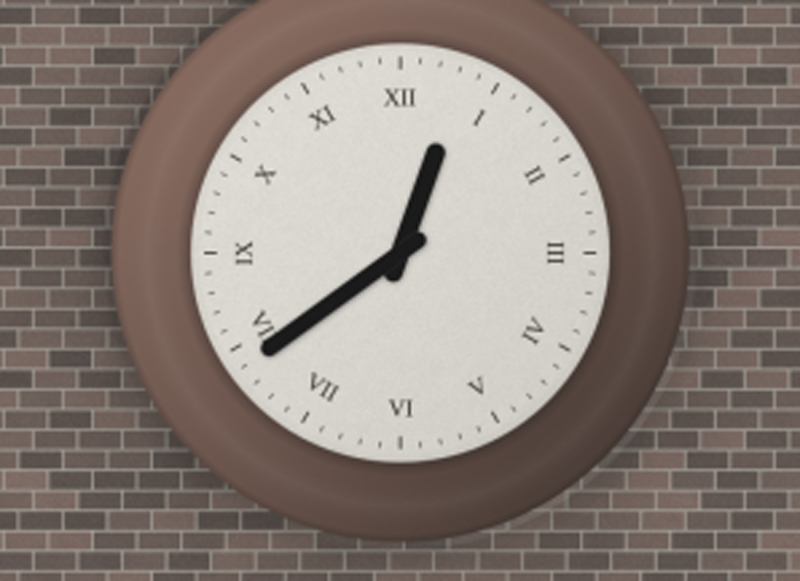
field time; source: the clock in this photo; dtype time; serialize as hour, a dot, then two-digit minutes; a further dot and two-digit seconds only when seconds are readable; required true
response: 12.39
